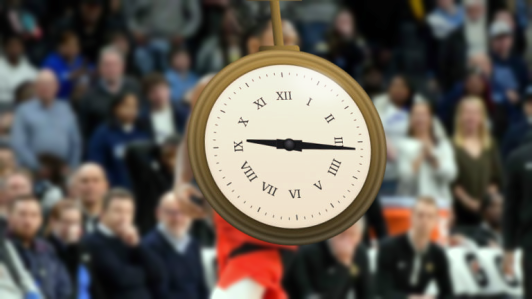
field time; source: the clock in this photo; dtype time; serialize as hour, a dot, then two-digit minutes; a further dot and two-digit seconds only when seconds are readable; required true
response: 9.16
